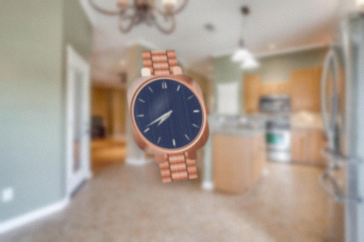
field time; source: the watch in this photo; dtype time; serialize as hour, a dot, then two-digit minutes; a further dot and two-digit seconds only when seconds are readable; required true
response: 7.41
